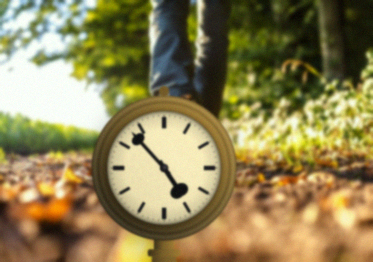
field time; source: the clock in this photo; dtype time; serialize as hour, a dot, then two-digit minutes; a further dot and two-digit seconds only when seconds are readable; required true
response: 4.53
